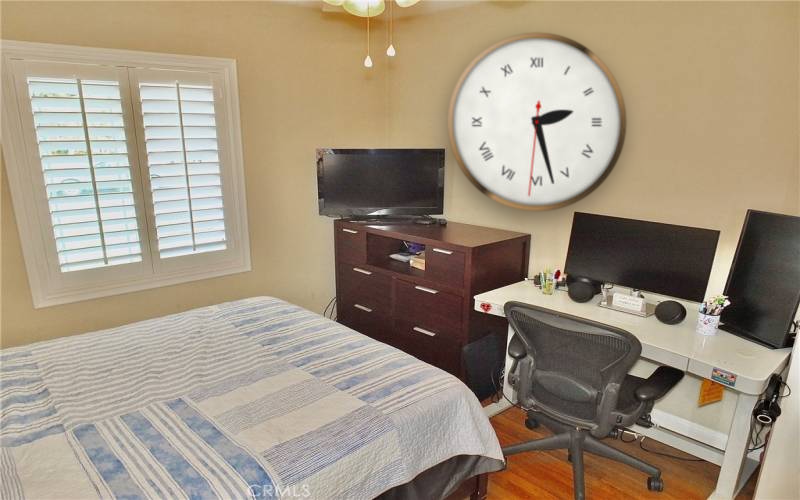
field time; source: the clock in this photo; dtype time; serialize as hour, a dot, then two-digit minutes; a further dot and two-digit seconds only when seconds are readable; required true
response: 2.27.31
